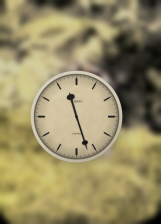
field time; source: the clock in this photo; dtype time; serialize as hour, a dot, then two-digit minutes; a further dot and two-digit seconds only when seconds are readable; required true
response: 11.27
